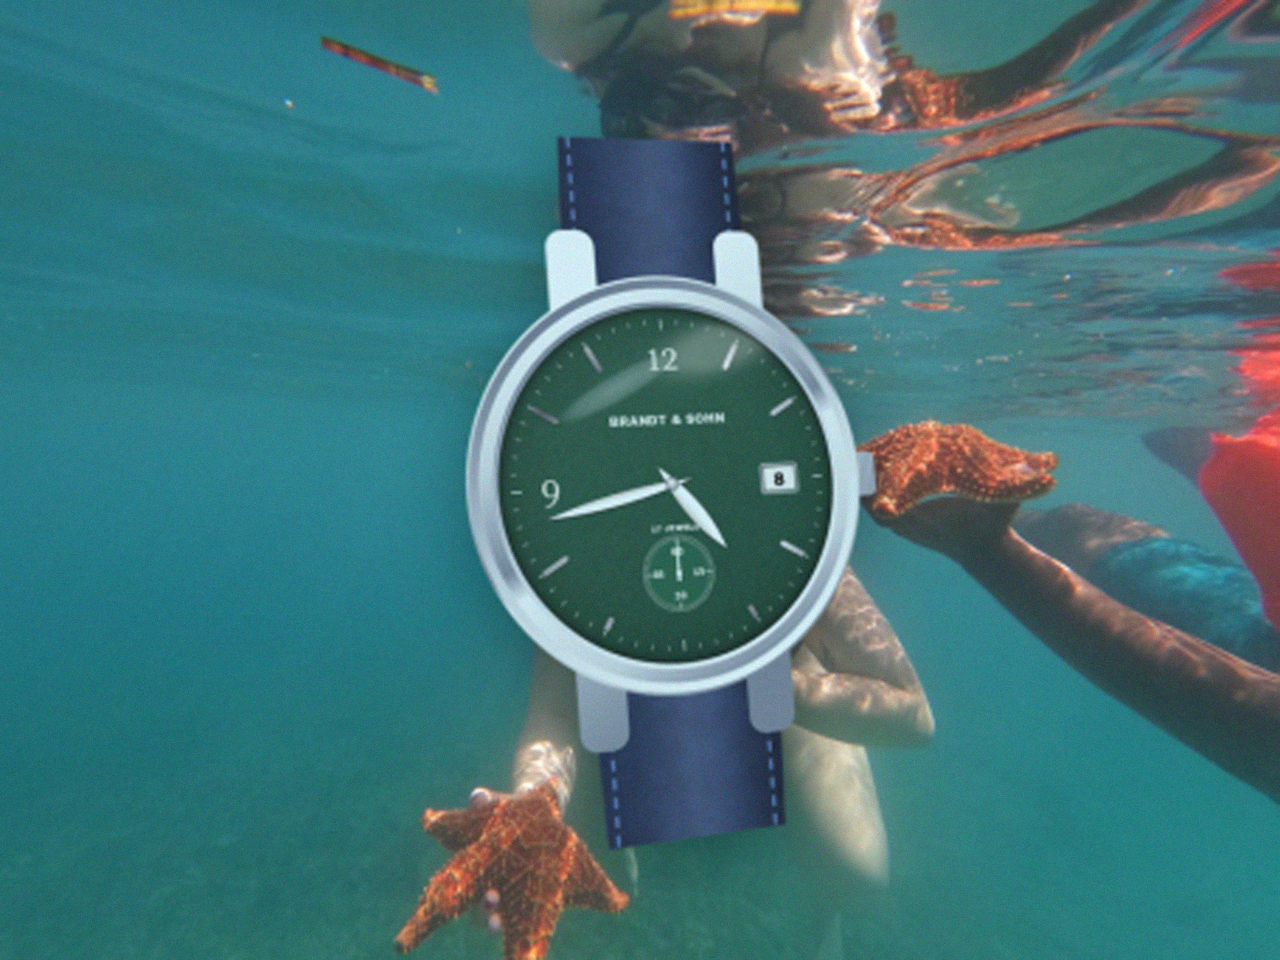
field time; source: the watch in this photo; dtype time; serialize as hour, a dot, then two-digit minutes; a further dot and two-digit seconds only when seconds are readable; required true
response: 4.43
